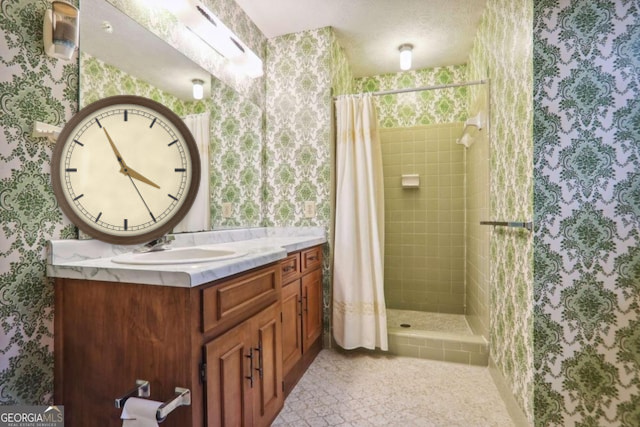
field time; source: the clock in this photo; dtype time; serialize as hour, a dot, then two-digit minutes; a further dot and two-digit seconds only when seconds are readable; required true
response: 3.55.25
